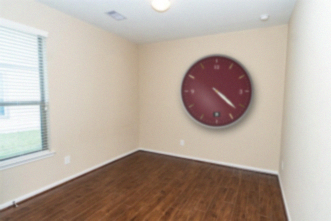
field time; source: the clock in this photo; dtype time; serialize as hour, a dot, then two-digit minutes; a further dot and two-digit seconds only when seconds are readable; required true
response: 4.22
